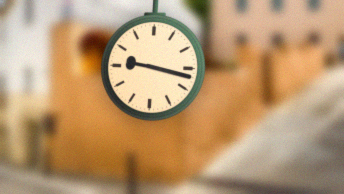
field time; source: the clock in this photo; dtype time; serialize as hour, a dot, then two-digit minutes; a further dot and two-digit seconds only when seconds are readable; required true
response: 9.17
